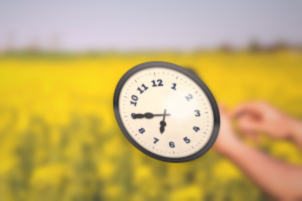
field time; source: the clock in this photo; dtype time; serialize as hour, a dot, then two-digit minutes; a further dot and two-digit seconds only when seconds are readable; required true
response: 6.45
